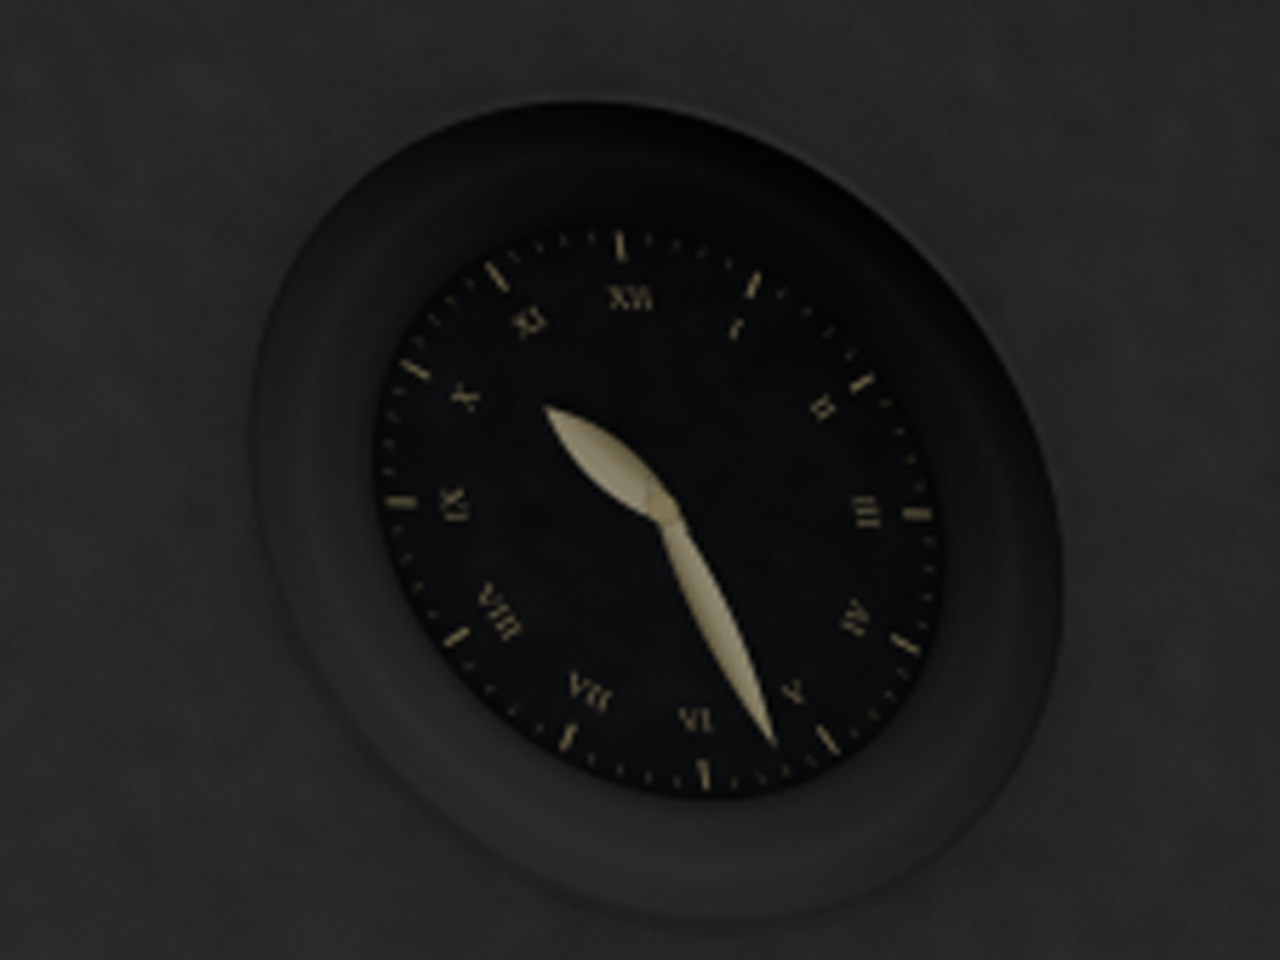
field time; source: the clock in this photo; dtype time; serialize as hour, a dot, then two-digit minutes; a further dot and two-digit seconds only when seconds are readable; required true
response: 10.27
